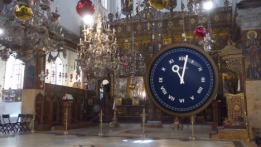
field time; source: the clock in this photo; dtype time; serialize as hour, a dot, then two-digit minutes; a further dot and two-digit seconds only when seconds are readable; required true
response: 11.02
